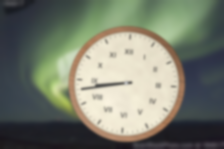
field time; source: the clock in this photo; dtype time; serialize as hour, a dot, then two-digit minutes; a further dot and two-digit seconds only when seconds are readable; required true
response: 8.43
